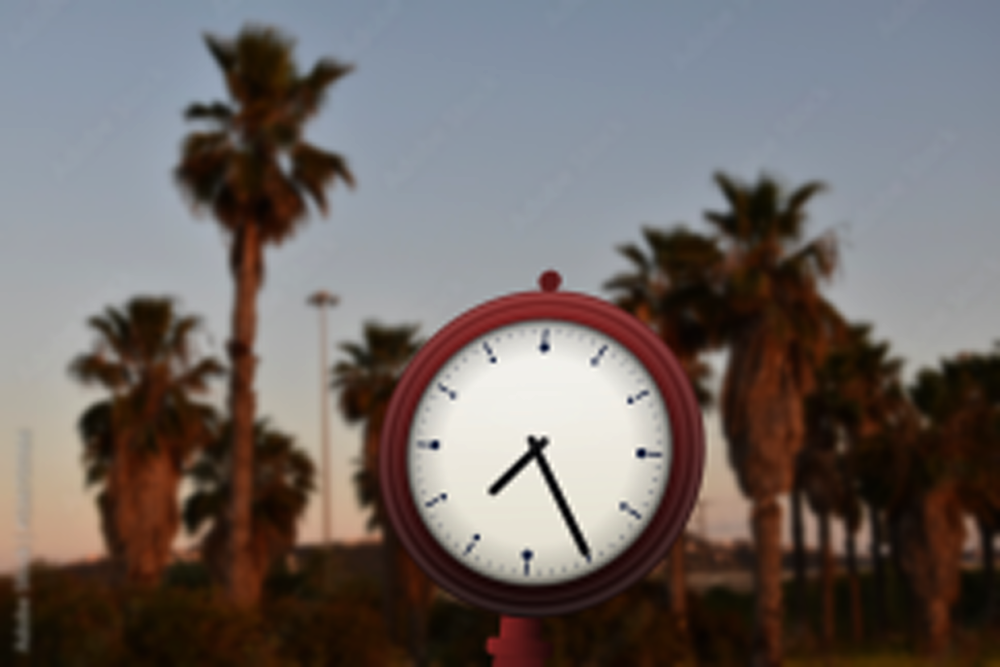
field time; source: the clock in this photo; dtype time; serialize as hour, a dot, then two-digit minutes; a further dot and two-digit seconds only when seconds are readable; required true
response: 7.25
